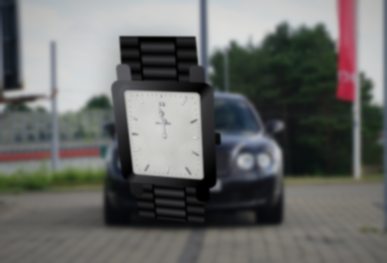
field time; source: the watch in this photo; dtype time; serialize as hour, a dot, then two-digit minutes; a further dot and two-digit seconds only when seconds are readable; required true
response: 11.59
